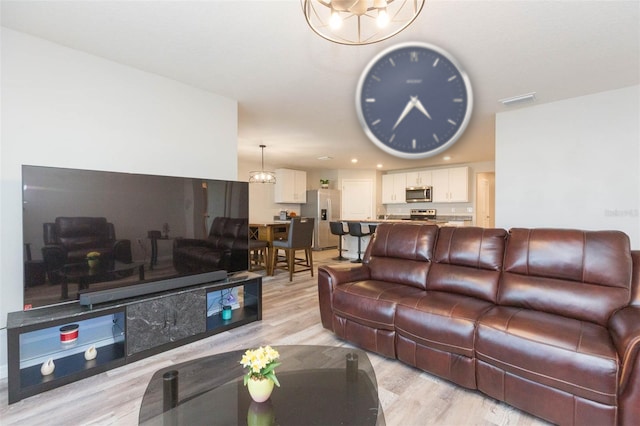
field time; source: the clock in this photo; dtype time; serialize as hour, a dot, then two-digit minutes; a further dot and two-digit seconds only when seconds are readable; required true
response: 4.36
